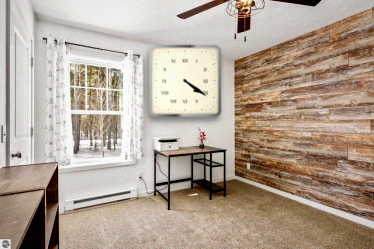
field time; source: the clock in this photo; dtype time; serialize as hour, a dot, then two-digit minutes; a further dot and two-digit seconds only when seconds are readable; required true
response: 4.21
